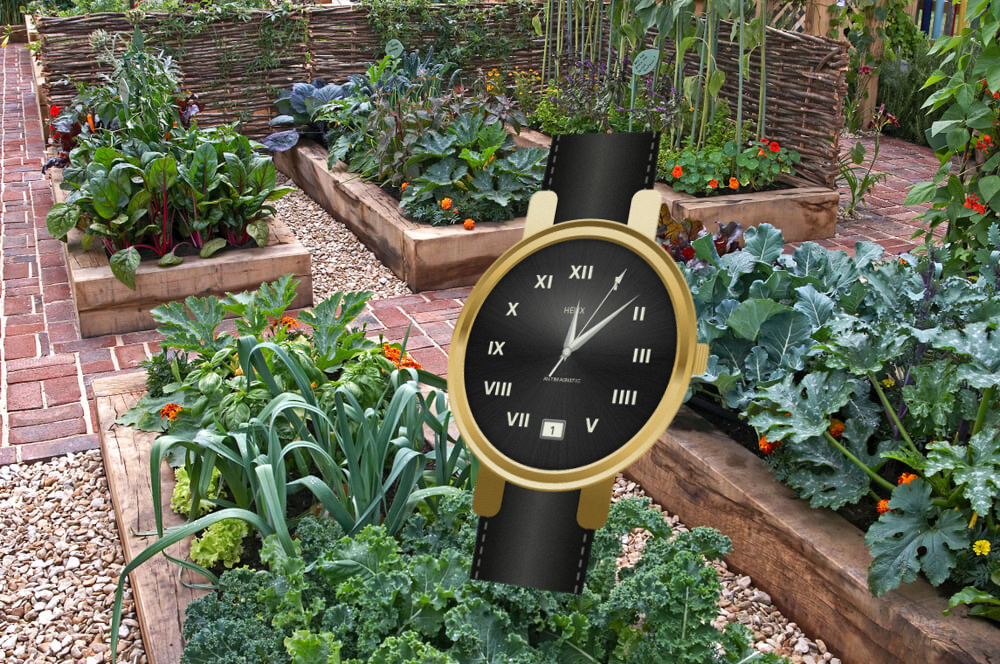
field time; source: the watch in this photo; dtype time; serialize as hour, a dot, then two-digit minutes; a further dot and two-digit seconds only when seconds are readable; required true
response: 12.08.05
